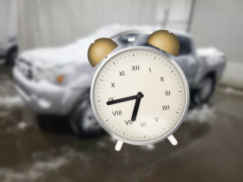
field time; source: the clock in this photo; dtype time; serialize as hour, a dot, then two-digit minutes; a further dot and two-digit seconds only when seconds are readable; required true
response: 6.44
